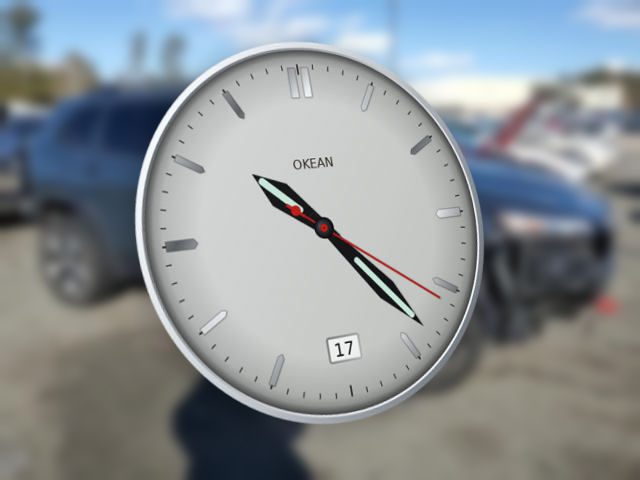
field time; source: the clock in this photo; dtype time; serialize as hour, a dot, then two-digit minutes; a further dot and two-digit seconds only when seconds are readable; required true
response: 10.23.21
